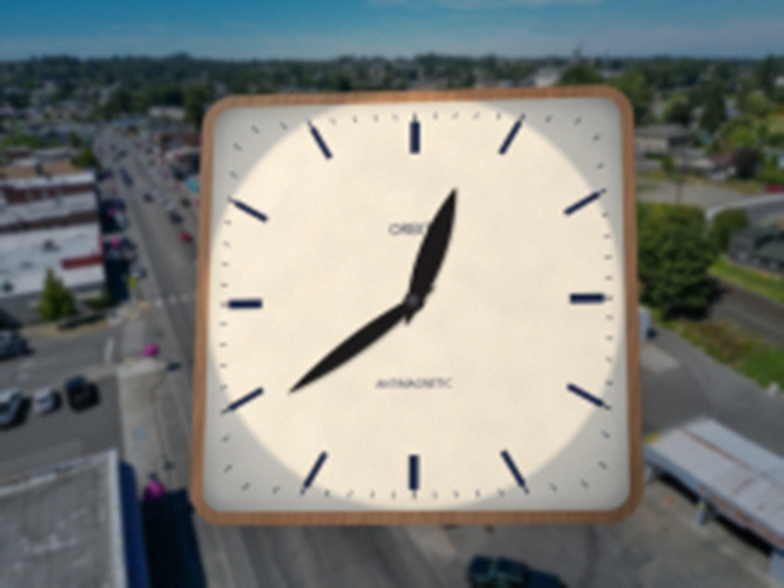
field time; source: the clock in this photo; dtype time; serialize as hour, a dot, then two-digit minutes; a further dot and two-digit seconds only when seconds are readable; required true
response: 12.39
